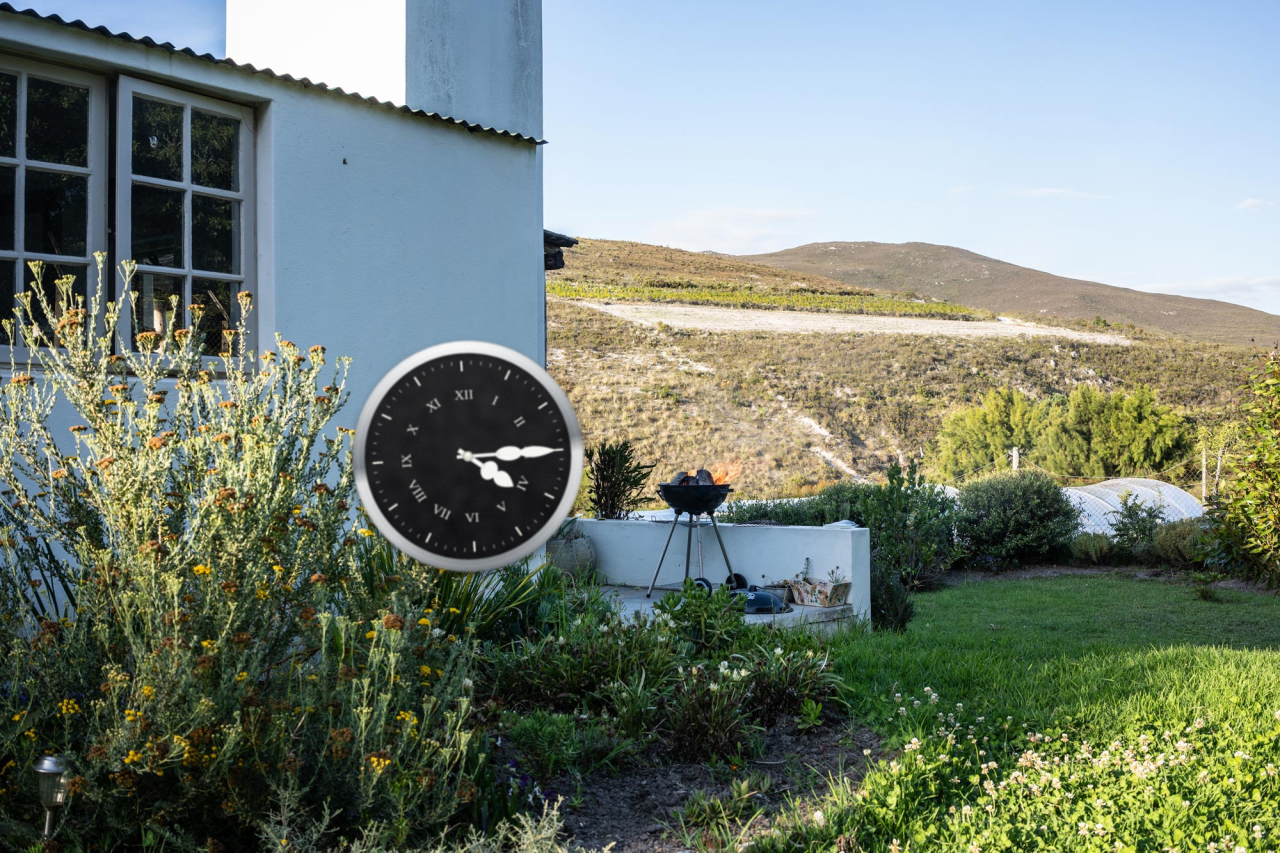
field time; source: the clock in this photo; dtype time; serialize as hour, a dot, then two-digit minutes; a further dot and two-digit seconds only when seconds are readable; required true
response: 4.15
